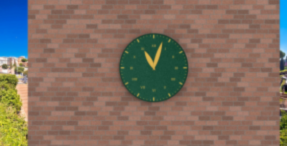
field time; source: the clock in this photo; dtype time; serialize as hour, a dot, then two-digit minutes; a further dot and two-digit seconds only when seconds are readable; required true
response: 11.03
